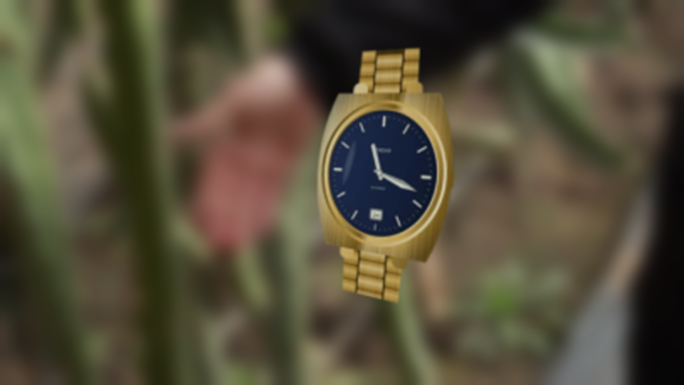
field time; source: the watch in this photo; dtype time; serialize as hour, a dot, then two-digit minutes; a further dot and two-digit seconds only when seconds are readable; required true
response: 11.18
